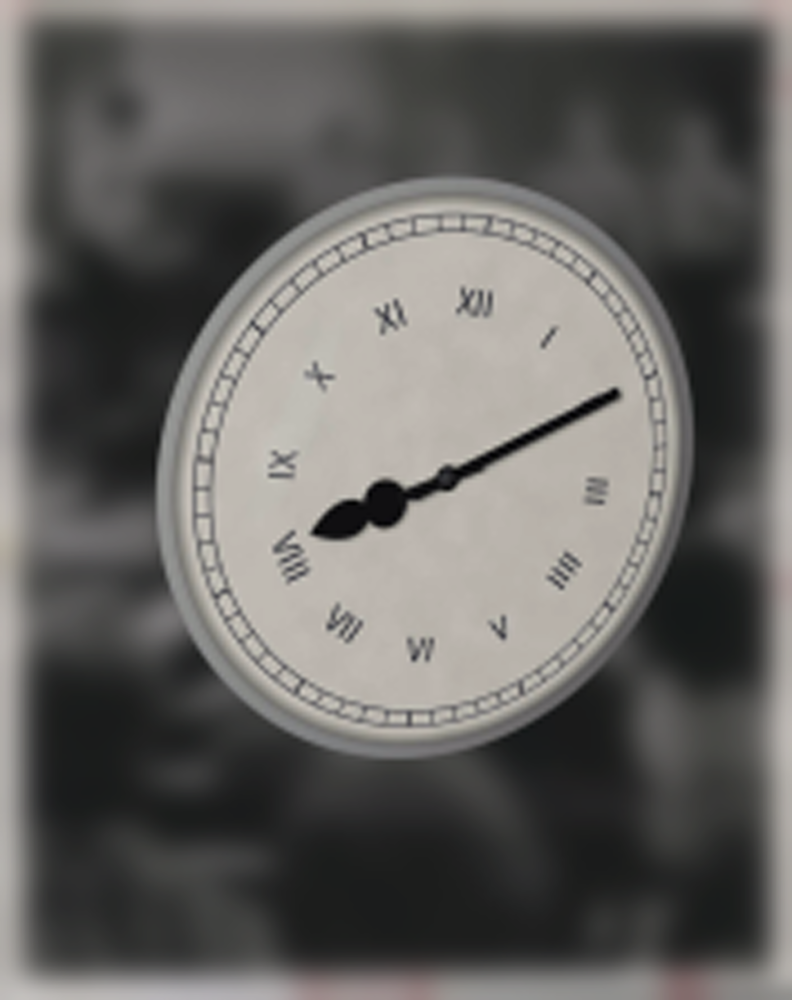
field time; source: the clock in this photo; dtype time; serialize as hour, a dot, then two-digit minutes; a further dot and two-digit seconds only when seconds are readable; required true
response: 8.10
